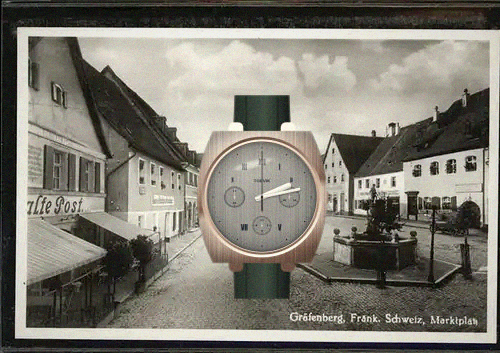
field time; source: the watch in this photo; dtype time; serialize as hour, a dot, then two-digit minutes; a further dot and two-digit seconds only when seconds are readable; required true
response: 2.13
